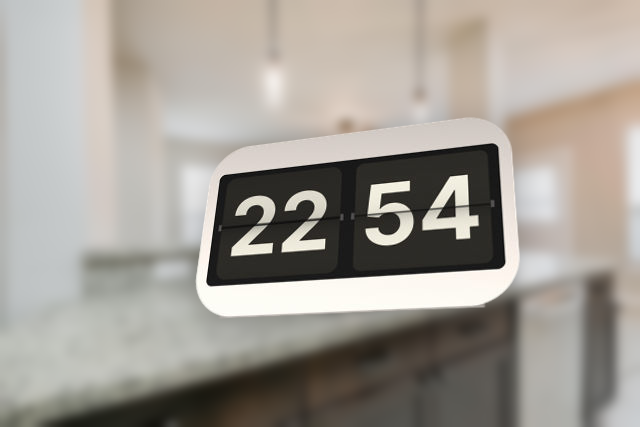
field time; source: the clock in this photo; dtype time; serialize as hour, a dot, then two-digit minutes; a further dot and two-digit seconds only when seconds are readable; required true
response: 22.54
